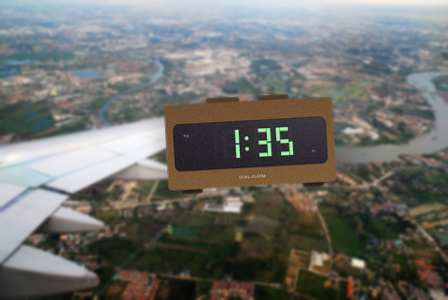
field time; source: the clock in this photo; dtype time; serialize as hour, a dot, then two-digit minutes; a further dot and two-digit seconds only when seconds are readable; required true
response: 1.35
